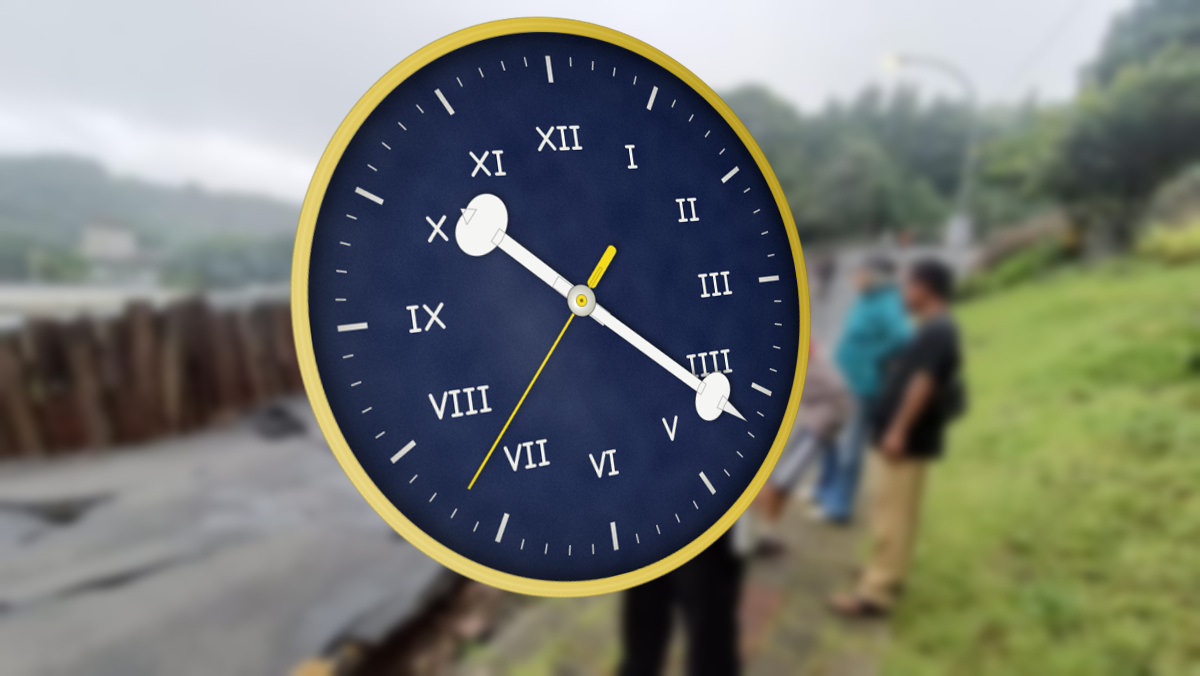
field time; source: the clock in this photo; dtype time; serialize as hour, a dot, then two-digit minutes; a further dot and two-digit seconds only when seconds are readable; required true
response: 10.21.37
